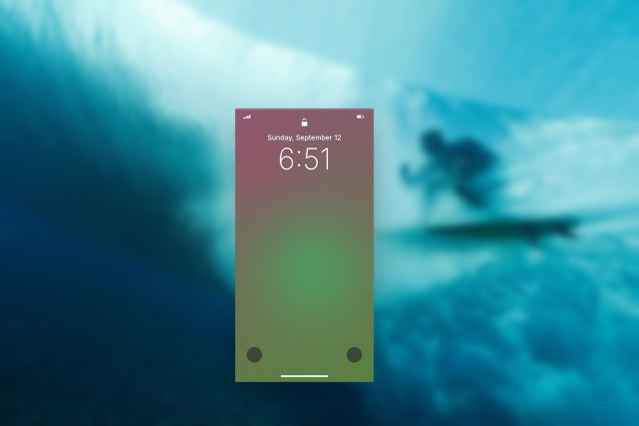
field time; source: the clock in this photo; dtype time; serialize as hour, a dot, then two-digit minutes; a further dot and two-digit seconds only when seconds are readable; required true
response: 6.51
